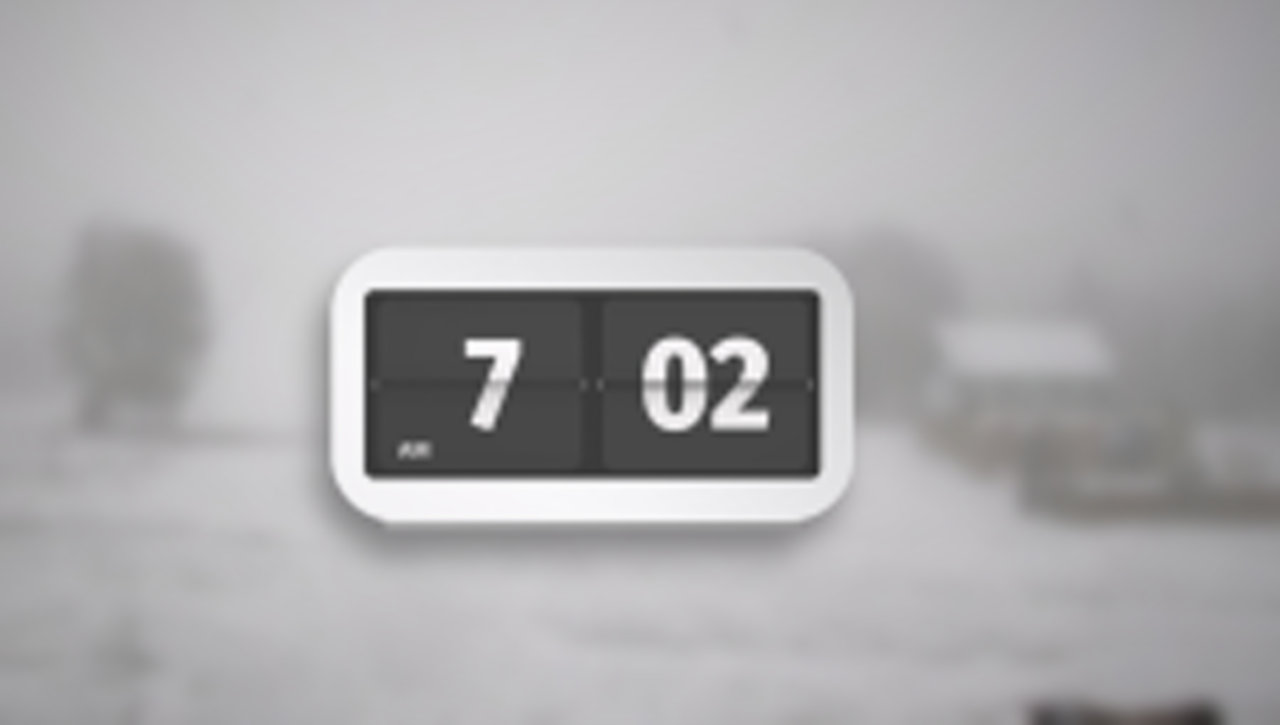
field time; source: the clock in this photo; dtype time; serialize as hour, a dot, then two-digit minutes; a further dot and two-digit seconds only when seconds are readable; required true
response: 7.02
